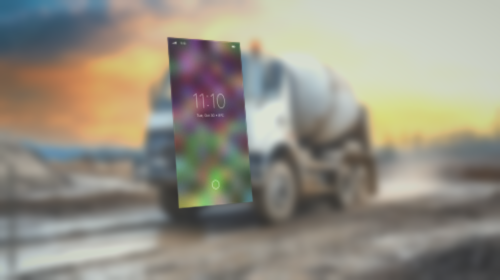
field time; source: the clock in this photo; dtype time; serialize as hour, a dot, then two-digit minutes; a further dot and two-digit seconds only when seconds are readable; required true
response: 11.10
